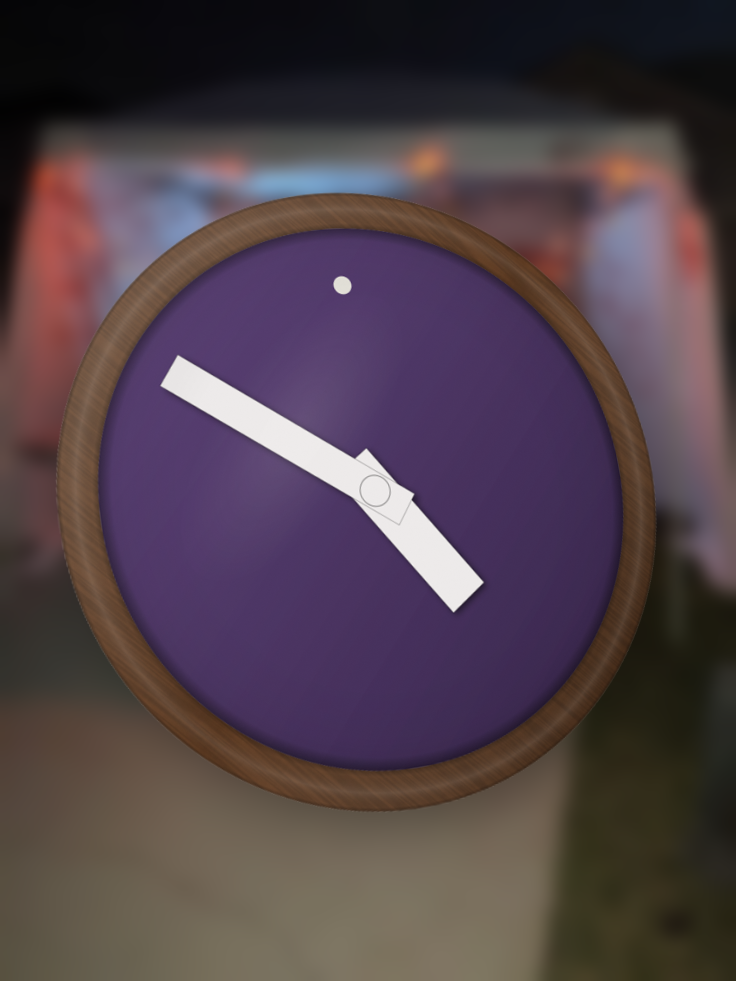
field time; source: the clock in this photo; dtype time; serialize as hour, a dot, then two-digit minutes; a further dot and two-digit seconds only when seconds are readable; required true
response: 4.51
